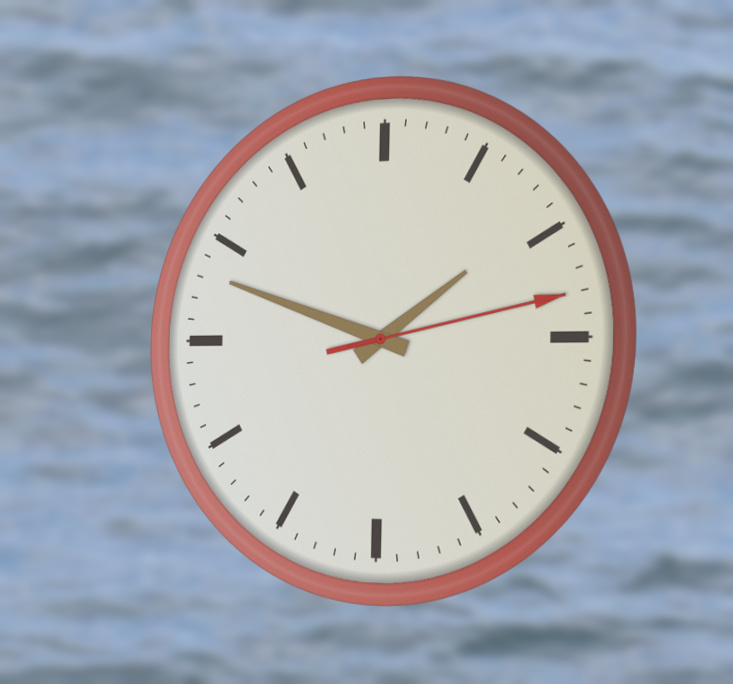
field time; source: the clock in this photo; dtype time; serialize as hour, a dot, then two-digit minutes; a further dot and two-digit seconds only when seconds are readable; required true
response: 1.48.13
